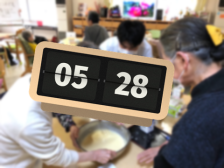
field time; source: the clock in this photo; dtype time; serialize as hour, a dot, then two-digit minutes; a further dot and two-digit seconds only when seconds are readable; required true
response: 5.28
